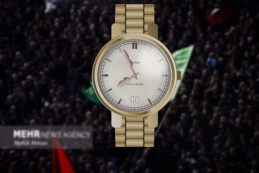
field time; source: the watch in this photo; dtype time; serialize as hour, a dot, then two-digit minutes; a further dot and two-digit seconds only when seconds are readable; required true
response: 7.56
